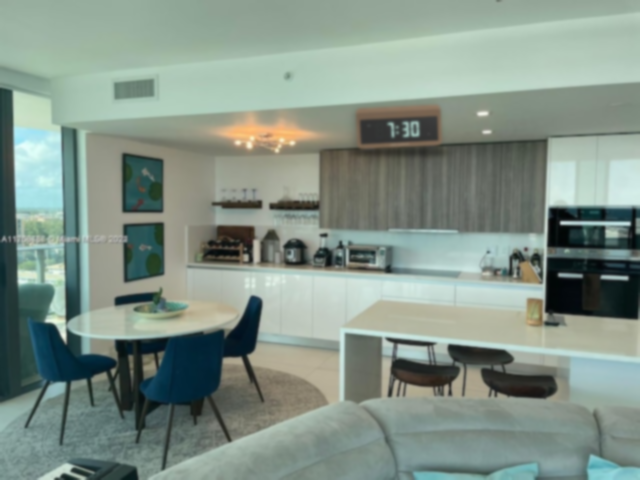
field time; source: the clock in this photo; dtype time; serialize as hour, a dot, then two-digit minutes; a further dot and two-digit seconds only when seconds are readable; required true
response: 7.30
